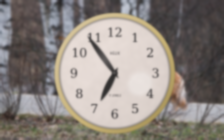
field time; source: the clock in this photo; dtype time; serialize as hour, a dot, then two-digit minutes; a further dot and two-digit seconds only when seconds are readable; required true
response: 6.54
